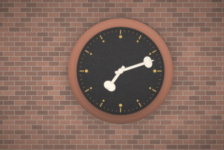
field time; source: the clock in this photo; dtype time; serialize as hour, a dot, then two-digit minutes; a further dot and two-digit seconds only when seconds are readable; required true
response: 7.12
